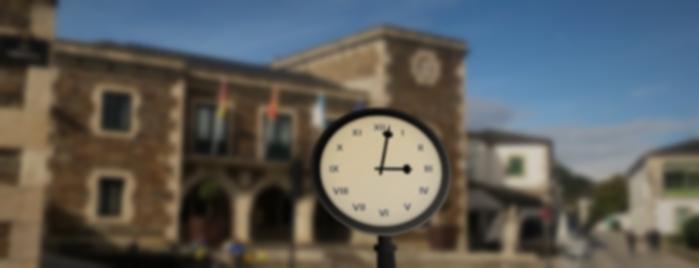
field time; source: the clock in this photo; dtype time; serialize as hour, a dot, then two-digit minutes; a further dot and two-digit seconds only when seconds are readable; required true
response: 3.02
